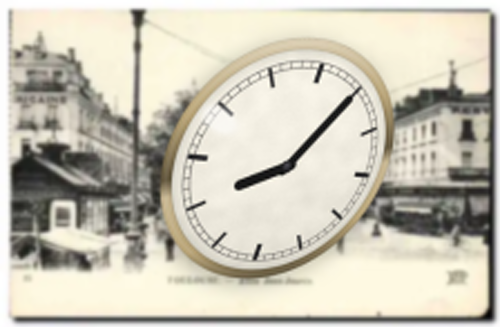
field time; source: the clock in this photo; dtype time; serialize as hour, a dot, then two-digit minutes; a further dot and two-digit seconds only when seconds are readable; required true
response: 8.05
